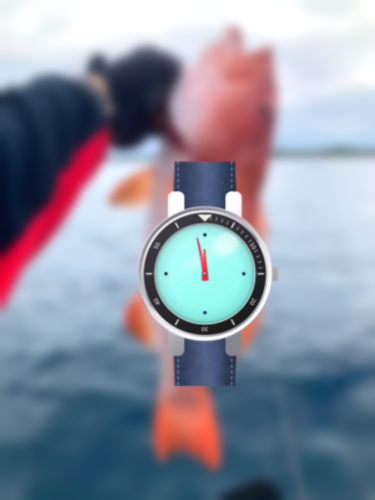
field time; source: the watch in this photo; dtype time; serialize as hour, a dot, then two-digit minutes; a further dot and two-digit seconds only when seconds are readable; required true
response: 11.58
